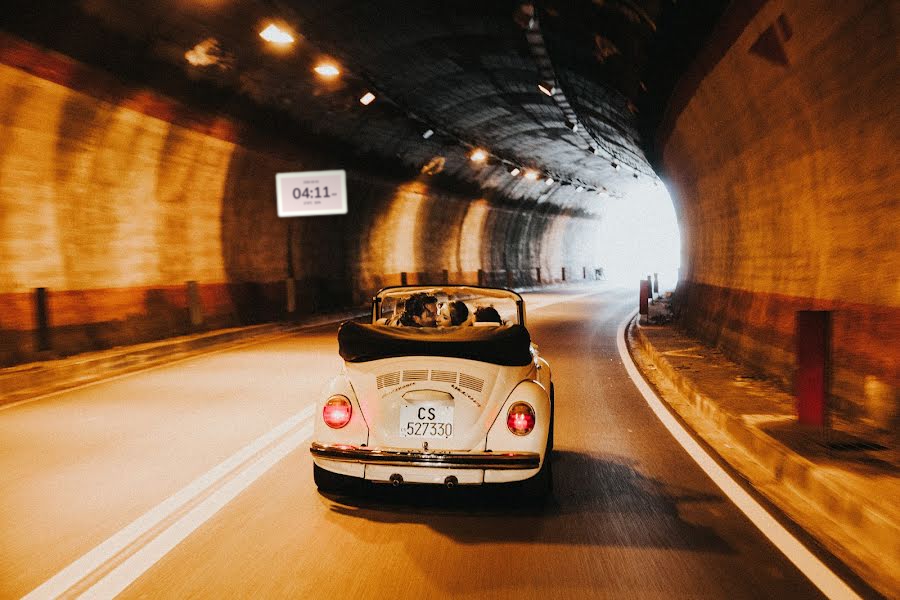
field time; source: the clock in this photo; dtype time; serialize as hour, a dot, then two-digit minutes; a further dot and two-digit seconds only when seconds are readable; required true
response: 4.11
